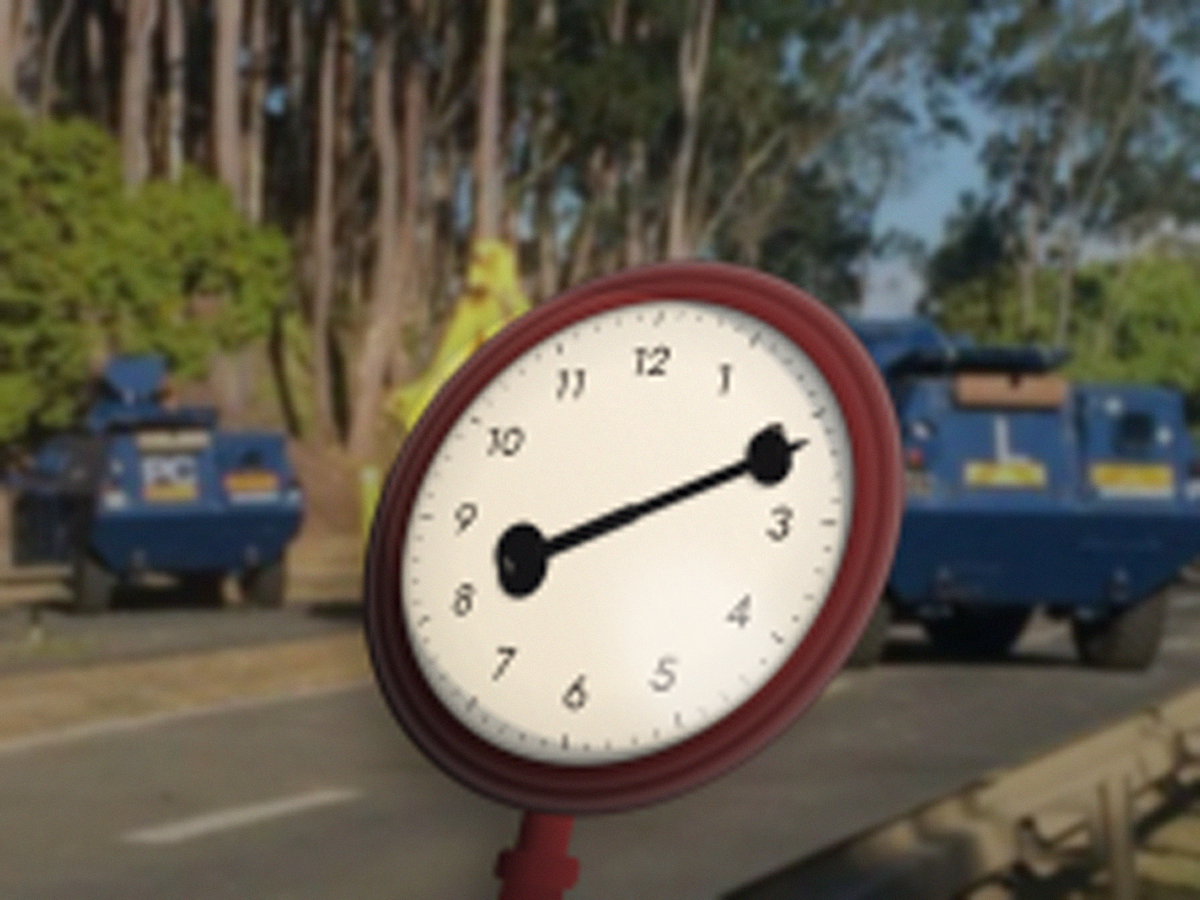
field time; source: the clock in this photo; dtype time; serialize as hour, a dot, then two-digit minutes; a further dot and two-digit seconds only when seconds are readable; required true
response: 8.11
